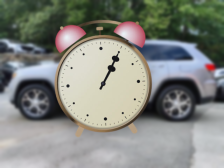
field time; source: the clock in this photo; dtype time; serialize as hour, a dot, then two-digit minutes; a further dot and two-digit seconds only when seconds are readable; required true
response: 1.05
